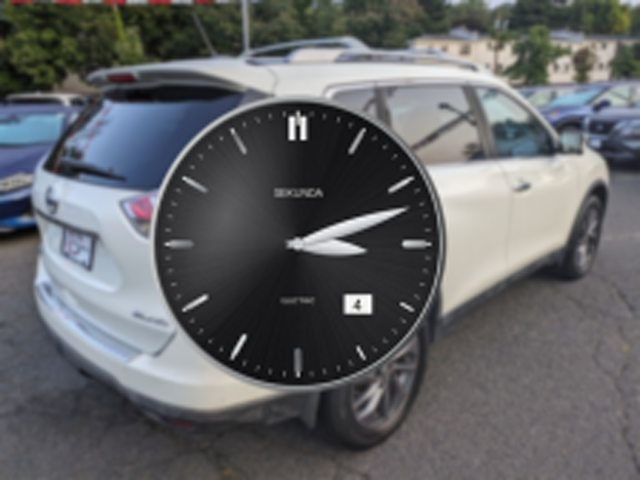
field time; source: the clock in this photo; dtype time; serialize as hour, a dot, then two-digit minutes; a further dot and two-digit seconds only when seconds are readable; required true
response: 3.12
